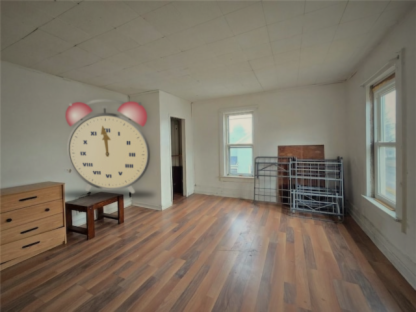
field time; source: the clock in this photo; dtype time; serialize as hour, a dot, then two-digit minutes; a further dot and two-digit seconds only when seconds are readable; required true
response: 11.59
